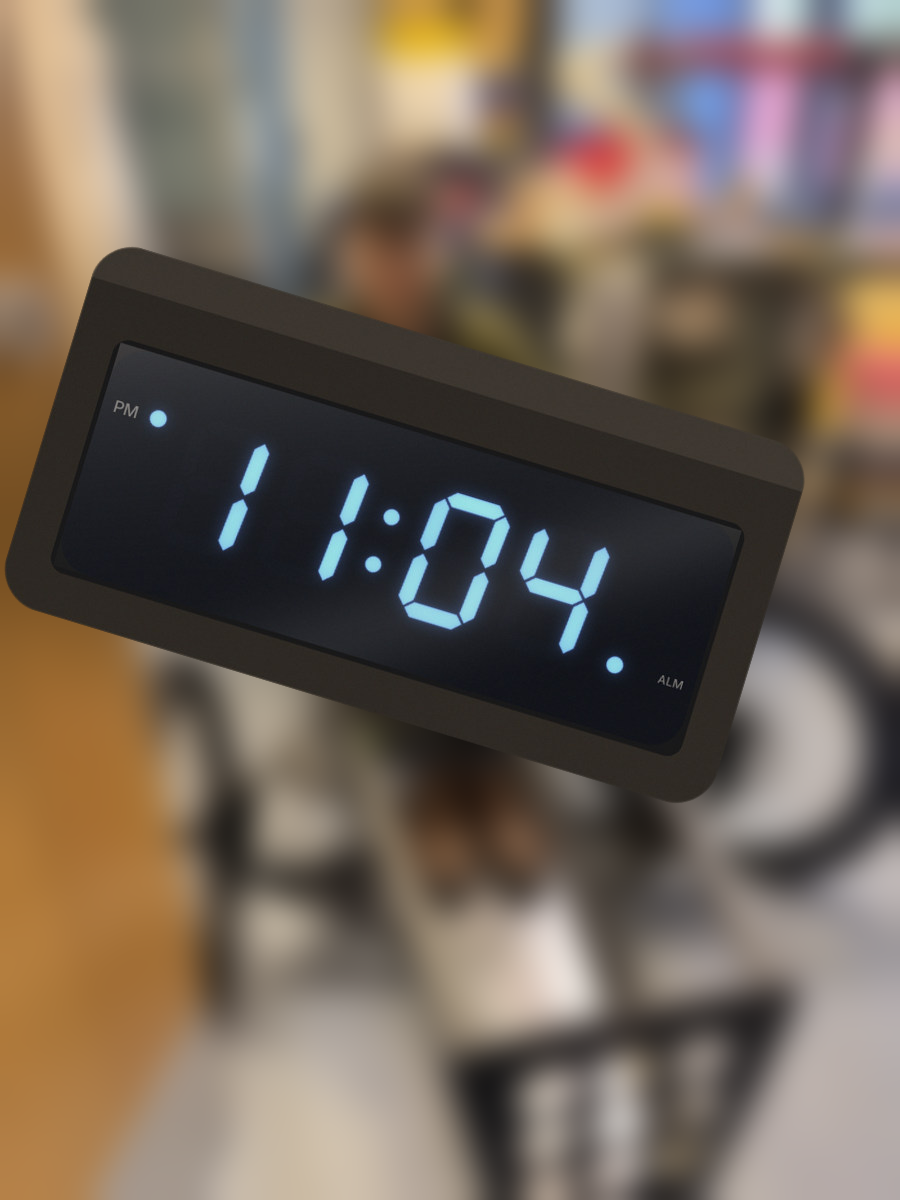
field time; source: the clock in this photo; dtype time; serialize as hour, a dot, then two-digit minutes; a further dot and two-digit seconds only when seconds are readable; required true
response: 11.04
